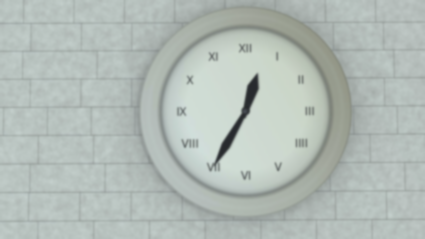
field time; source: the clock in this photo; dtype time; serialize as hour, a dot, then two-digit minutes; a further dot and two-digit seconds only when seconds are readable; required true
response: 12.35
